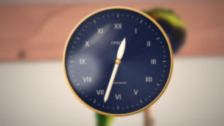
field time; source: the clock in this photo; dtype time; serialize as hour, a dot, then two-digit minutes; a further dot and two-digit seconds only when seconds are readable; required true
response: 12.33
